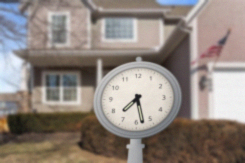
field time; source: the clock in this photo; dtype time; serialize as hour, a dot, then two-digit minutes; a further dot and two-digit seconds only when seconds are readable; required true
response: 7.28
